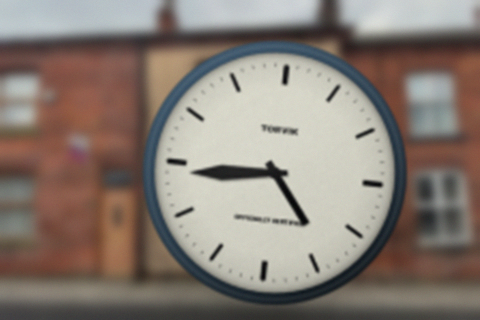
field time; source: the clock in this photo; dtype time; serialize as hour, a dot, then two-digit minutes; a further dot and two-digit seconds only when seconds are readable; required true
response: 4.44
